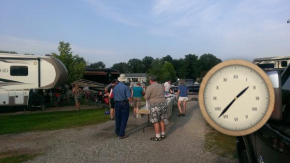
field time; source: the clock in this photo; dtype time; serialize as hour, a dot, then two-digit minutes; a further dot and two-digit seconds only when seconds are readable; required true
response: 1.37
